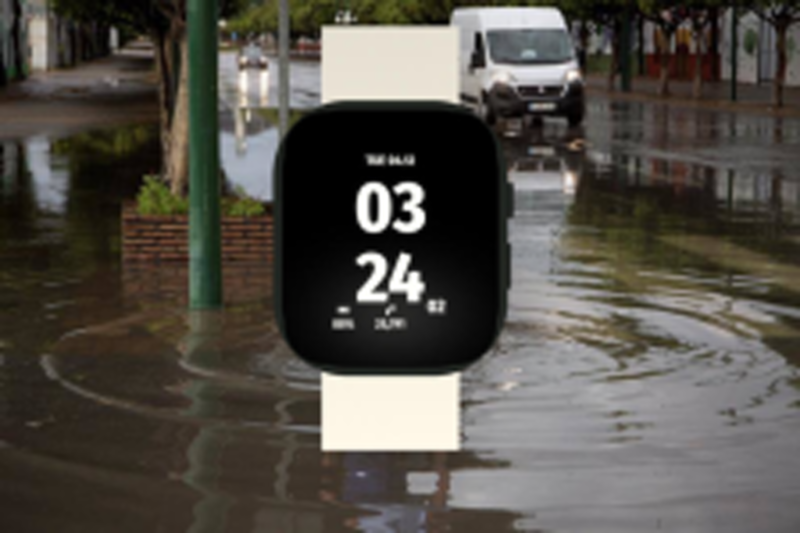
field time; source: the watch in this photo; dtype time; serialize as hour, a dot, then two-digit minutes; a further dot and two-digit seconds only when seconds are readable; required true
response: 3.24
